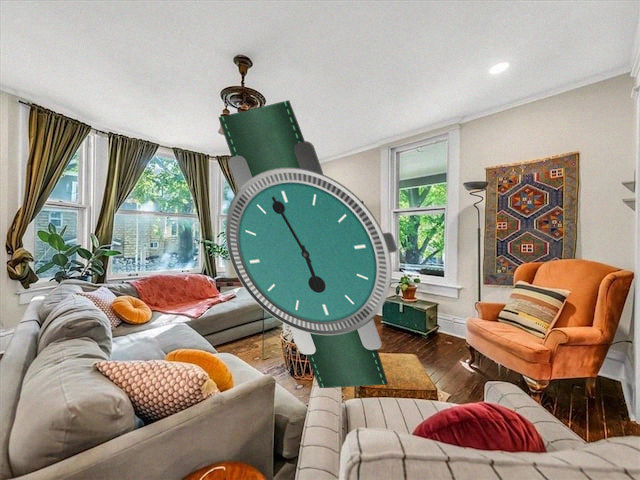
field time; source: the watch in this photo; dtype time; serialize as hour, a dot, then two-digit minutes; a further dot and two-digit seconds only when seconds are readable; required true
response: 5.58
